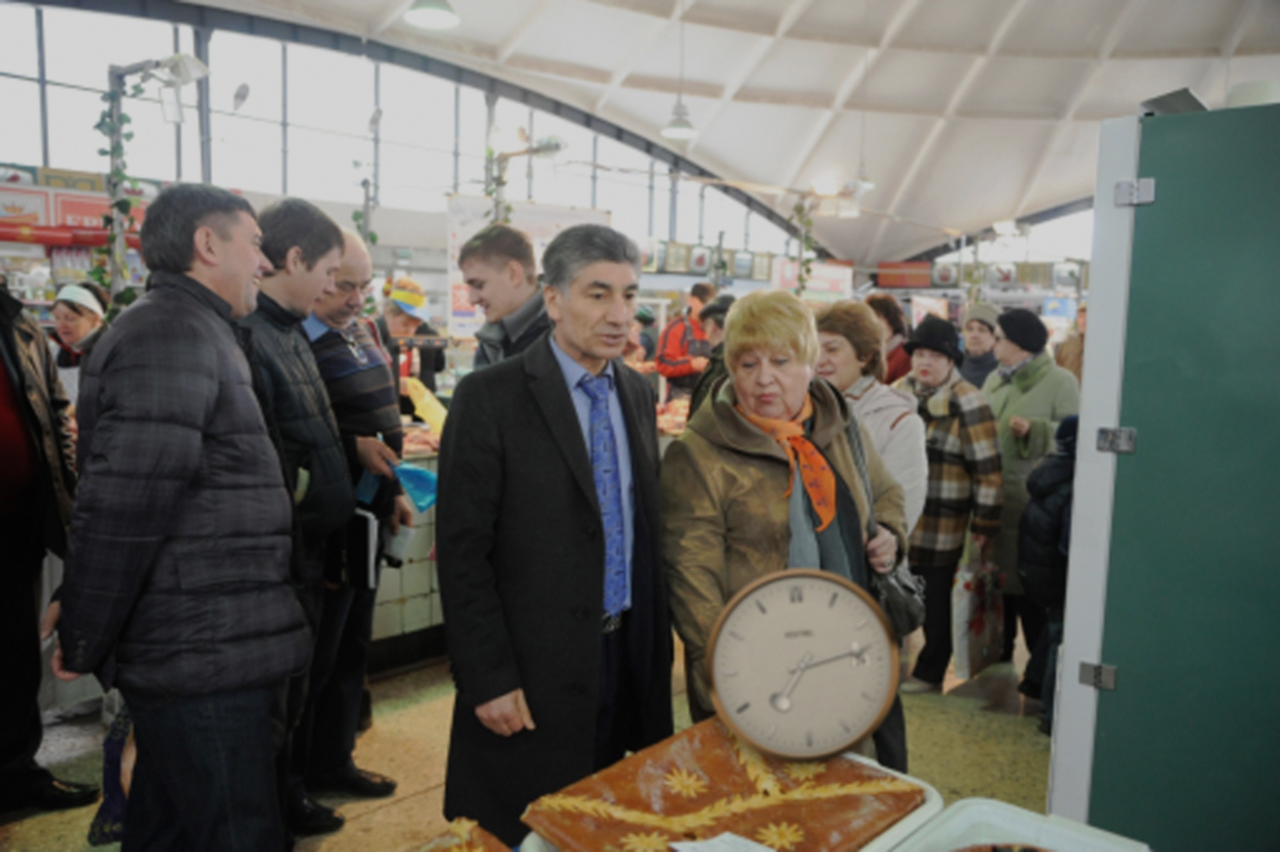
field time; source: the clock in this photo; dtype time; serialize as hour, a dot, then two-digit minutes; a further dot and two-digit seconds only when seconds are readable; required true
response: 7.13
